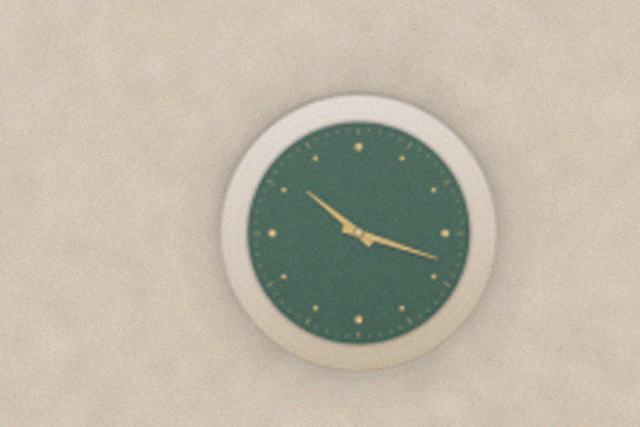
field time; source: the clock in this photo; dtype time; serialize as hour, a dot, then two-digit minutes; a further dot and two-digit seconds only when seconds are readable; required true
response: 10.18
